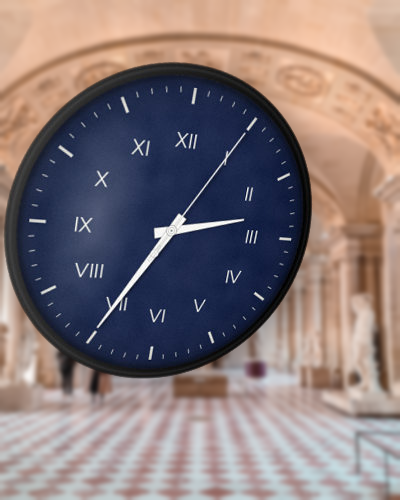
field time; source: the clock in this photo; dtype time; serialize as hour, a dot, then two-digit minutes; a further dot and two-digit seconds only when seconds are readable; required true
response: 2.35.05
